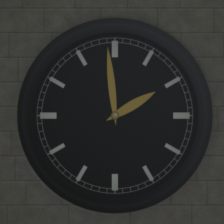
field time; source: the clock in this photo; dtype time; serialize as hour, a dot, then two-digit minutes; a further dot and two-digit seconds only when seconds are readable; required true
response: 1.59
